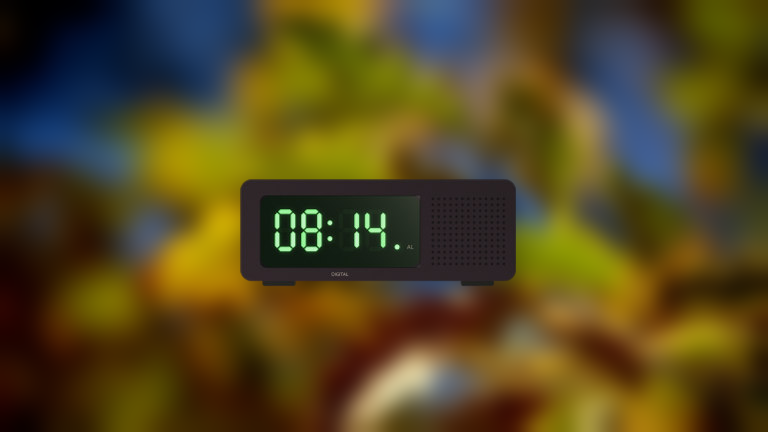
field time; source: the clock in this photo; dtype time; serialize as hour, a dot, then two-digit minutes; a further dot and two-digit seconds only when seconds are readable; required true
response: 8.14
